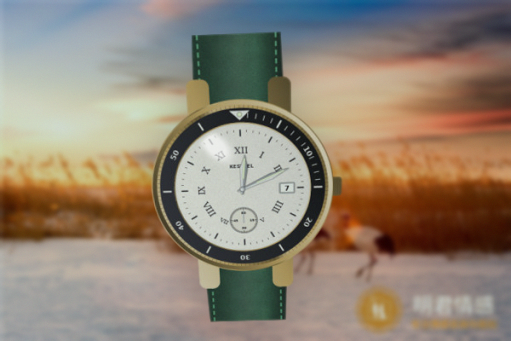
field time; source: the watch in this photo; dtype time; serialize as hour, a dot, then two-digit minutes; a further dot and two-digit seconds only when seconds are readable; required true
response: 12.11
